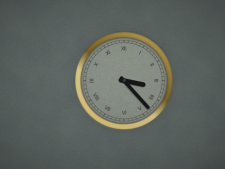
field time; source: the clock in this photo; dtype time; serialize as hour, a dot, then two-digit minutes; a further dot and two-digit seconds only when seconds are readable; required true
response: 3.23
